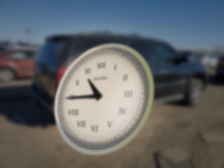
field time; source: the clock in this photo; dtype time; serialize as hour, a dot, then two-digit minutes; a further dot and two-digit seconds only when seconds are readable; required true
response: 10.45
